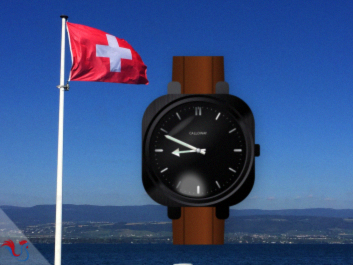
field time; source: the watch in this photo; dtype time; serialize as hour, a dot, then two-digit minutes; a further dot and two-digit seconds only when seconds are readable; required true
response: 8.49
